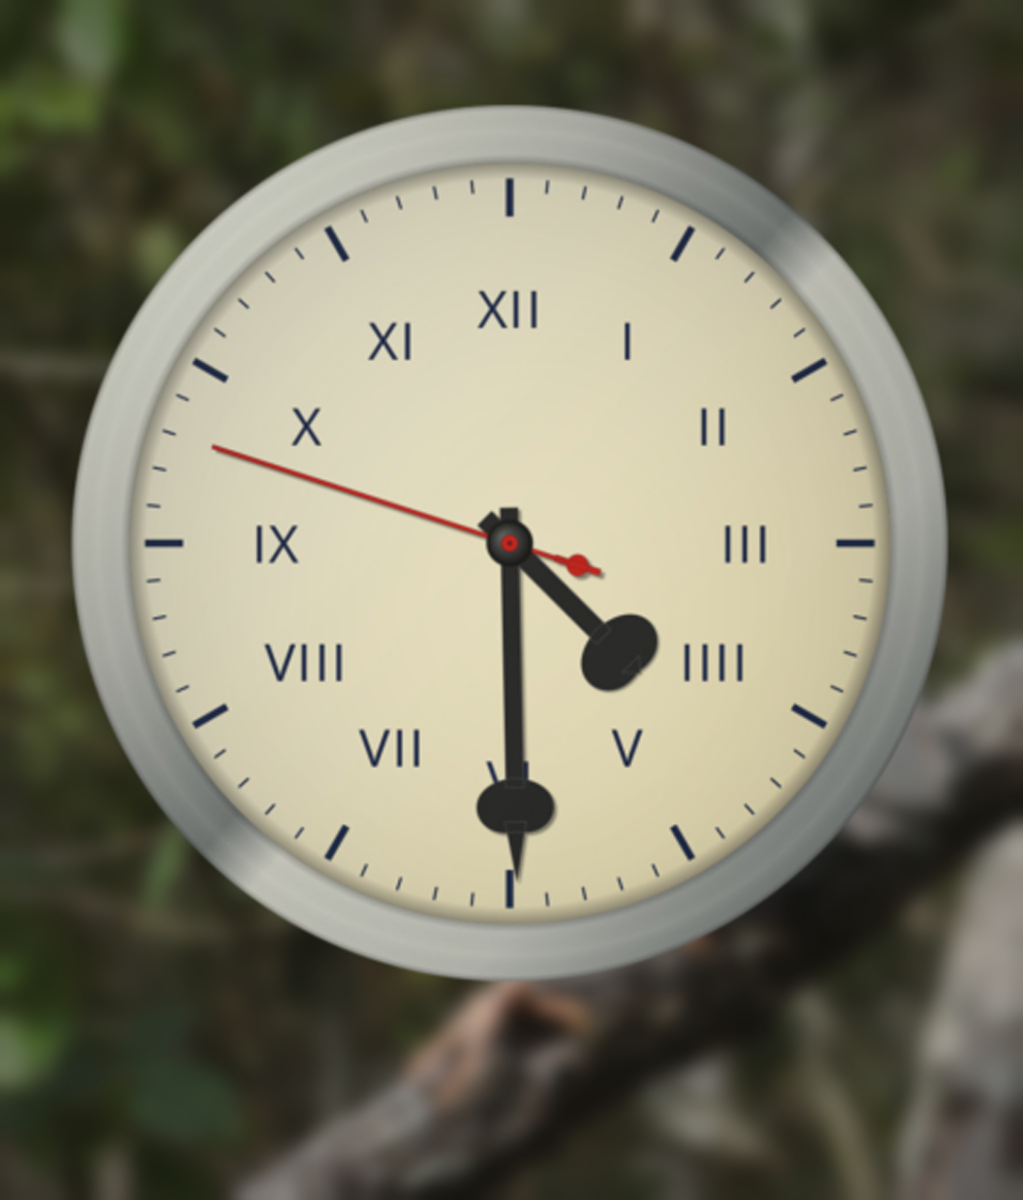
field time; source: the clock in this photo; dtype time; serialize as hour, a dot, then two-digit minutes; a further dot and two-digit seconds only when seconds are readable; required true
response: 4.29.48
